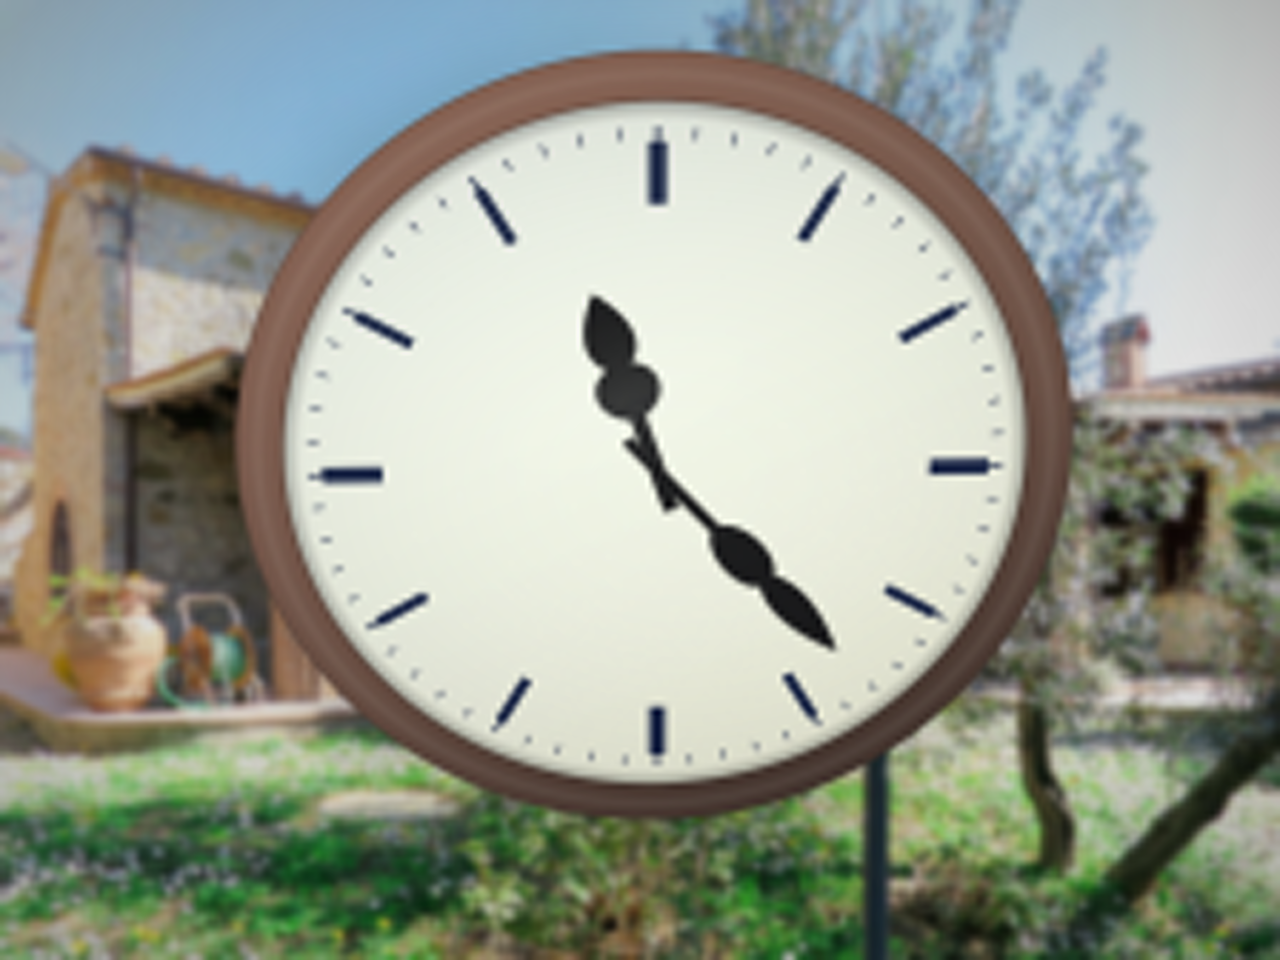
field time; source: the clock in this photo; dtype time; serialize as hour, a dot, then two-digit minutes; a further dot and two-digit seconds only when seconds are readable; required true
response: 11.23
